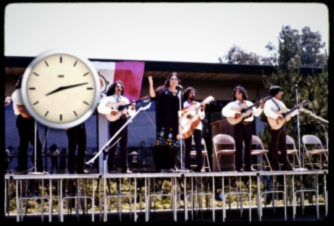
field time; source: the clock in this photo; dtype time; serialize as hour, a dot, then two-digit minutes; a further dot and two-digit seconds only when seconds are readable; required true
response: 8.13
